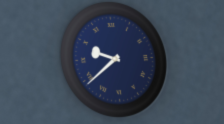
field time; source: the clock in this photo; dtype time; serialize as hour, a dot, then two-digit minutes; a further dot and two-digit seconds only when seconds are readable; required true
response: 9.39
